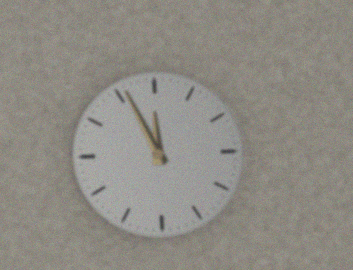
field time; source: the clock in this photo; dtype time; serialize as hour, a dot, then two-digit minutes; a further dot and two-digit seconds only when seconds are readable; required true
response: 11.56
